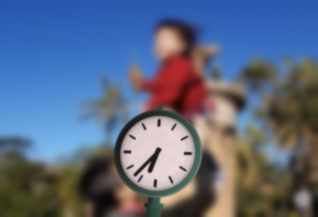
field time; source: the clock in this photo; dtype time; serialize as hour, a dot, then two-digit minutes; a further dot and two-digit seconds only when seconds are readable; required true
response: 6.37
